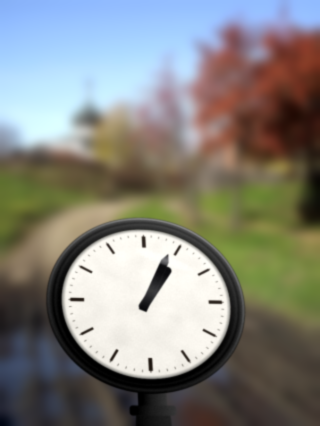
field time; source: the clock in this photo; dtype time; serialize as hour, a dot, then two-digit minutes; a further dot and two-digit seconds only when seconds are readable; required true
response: 1.04
